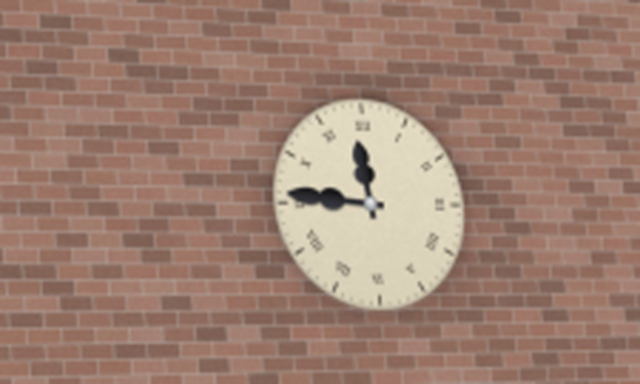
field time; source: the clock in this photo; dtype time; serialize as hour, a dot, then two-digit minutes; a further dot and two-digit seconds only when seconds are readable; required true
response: 11.46
